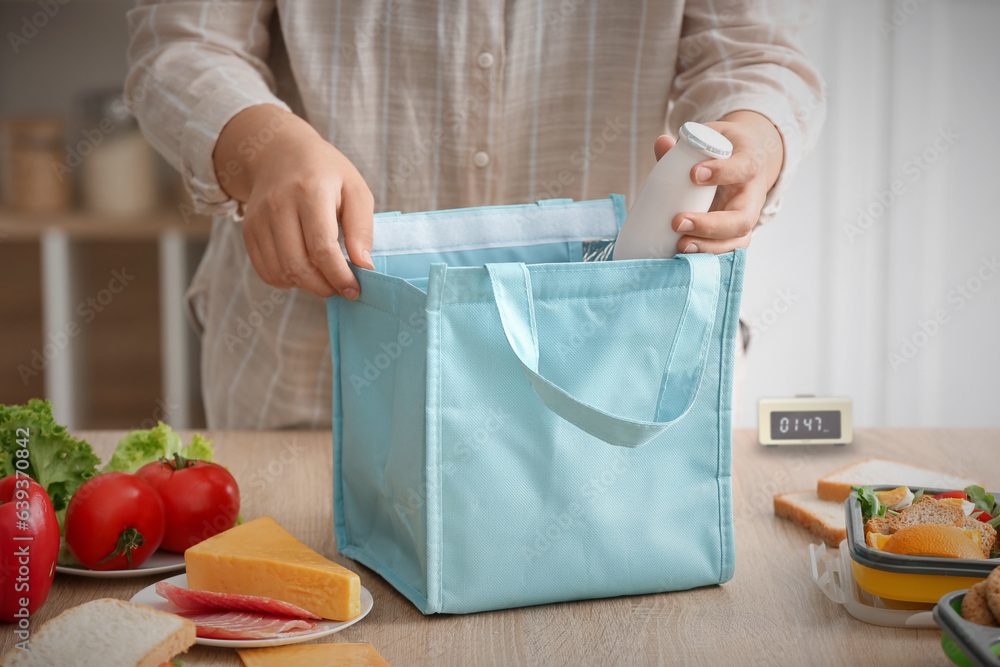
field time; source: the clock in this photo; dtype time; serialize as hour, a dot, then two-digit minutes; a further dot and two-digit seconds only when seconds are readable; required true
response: 1.47
